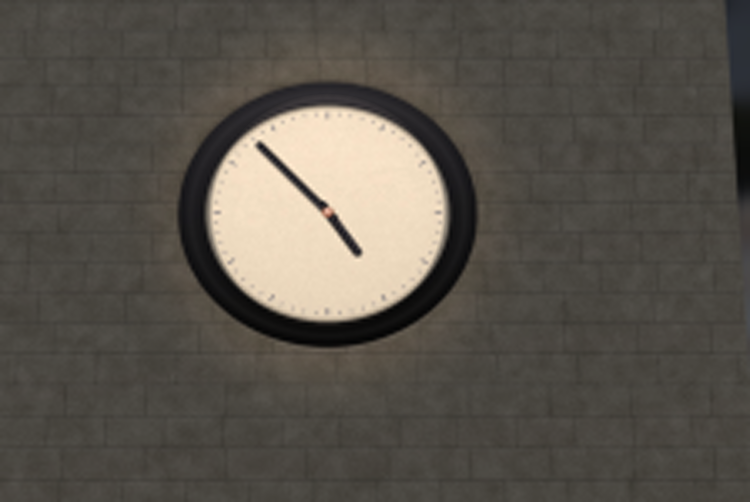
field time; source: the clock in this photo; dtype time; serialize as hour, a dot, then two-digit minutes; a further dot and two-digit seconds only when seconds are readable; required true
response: 4.53
